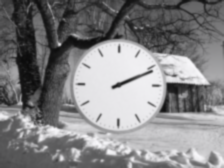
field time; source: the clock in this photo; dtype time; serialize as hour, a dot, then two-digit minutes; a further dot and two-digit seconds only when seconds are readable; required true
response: 2.11
